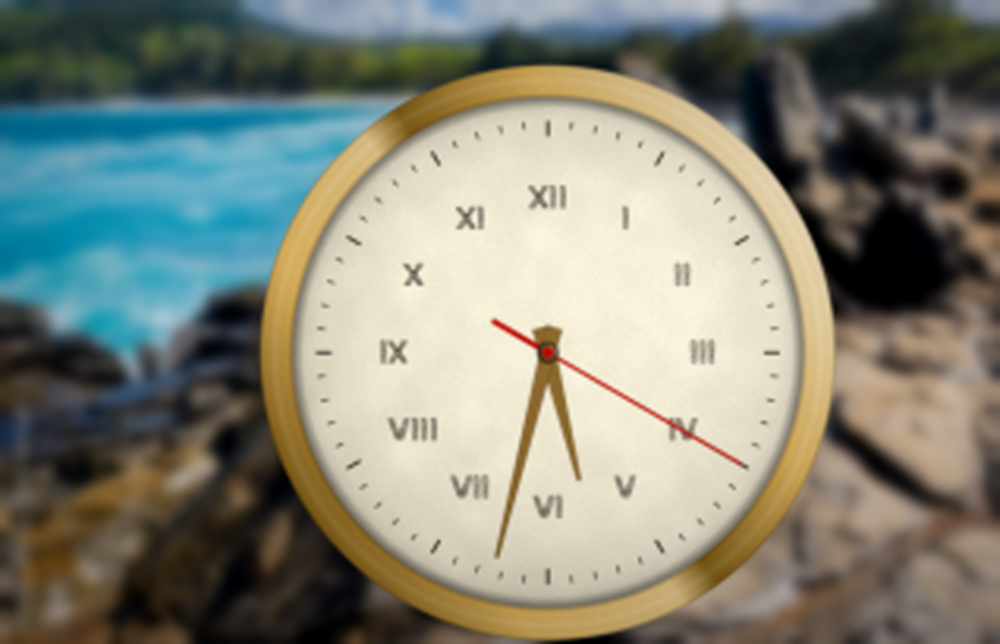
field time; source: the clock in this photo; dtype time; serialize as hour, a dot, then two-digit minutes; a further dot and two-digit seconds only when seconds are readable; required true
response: 5.32.20
